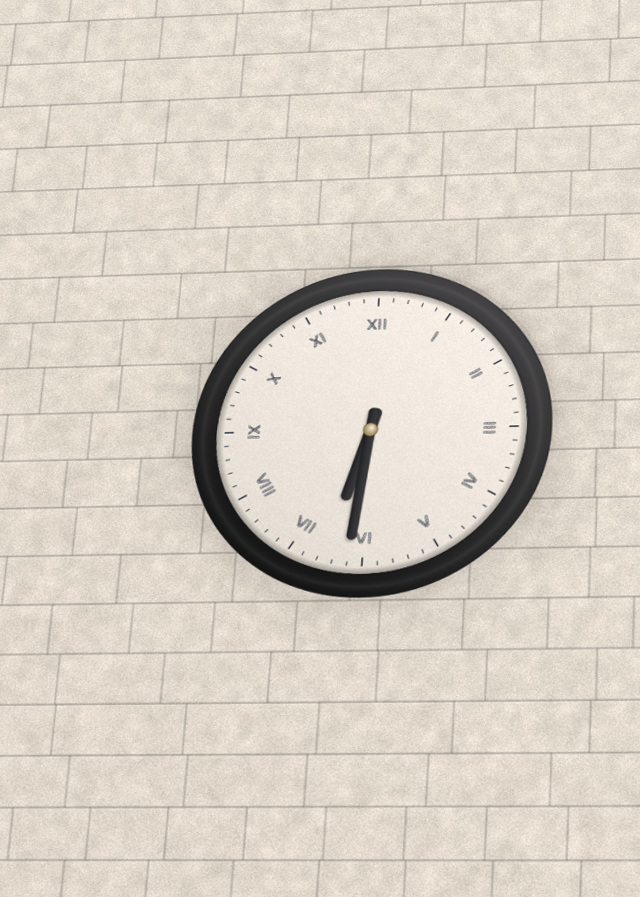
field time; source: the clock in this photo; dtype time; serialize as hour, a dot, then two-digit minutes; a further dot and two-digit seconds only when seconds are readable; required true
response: 6.31
